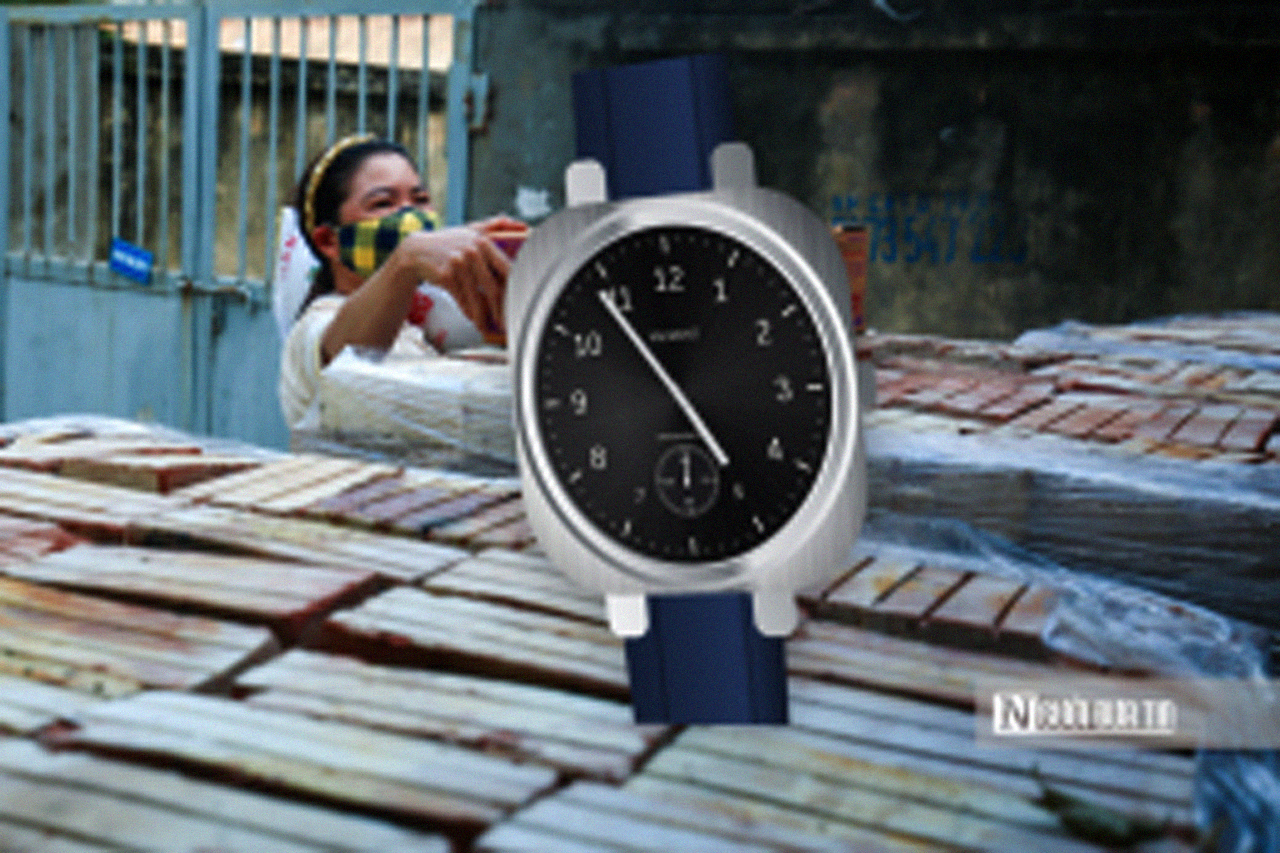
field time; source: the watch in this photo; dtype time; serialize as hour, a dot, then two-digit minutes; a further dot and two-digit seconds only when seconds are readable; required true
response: 4.54
